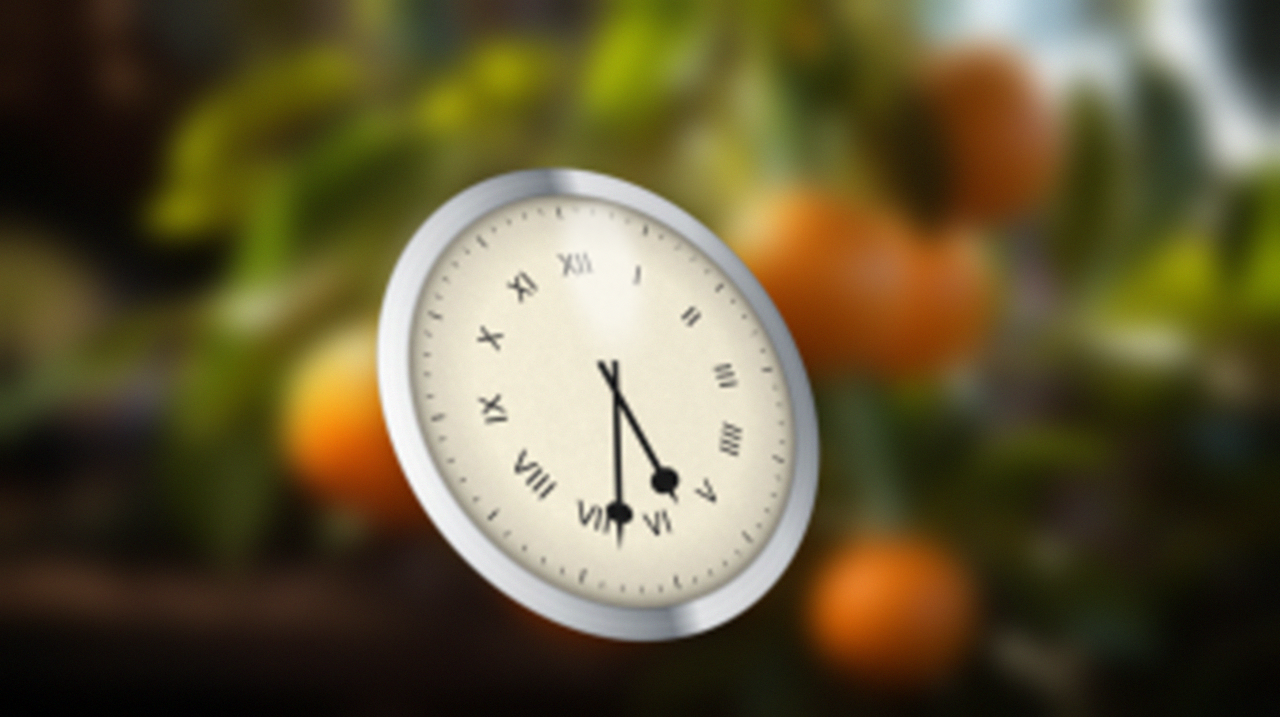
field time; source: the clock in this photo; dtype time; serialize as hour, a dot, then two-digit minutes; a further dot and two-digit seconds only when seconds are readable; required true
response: 5.33
